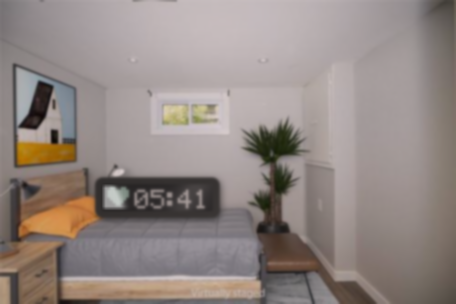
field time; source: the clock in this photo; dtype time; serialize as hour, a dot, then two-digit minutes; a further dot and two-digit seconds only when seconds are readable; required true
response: 5.41
